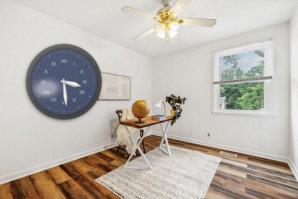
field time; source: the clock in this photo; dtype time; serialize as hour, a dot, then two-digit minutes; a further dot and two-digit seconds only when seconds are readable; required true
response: 3.29
